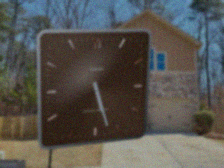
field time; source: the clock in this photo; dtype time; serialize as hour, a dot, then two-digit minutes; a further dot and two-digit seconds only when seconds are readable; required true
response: 5.27
